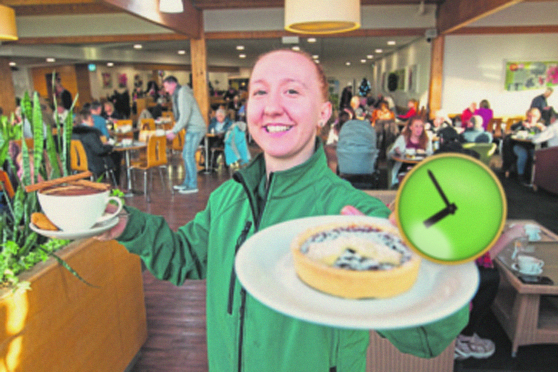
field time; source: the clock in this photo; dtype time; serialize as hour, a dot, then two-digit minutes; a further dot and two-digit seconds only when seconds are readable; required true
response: 7.55
